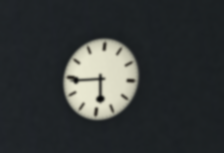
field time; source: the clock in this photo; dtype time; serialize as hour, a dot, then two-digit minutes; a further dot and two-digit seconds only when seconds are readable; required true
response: 5.44
